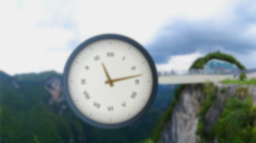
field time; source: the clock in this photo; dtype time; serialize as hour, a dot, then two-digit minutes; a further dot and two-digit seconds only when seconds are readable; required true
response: 11.13
